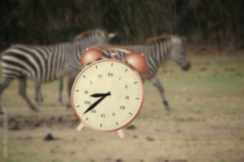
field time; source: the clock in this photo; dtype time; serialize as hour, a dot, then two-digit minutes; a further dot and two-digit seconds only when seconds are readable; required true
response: 8.37
